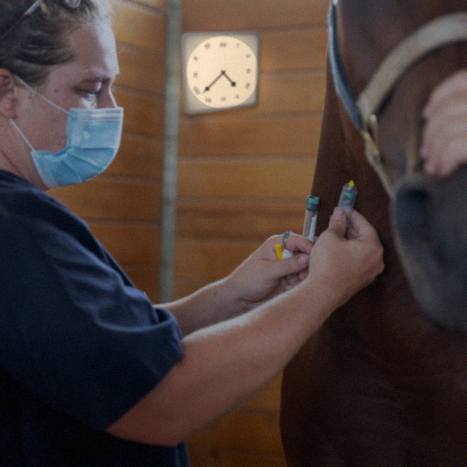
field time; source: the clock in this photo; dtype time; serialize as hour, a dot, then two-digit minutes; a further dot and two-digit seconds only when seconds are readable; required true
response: 4.38
